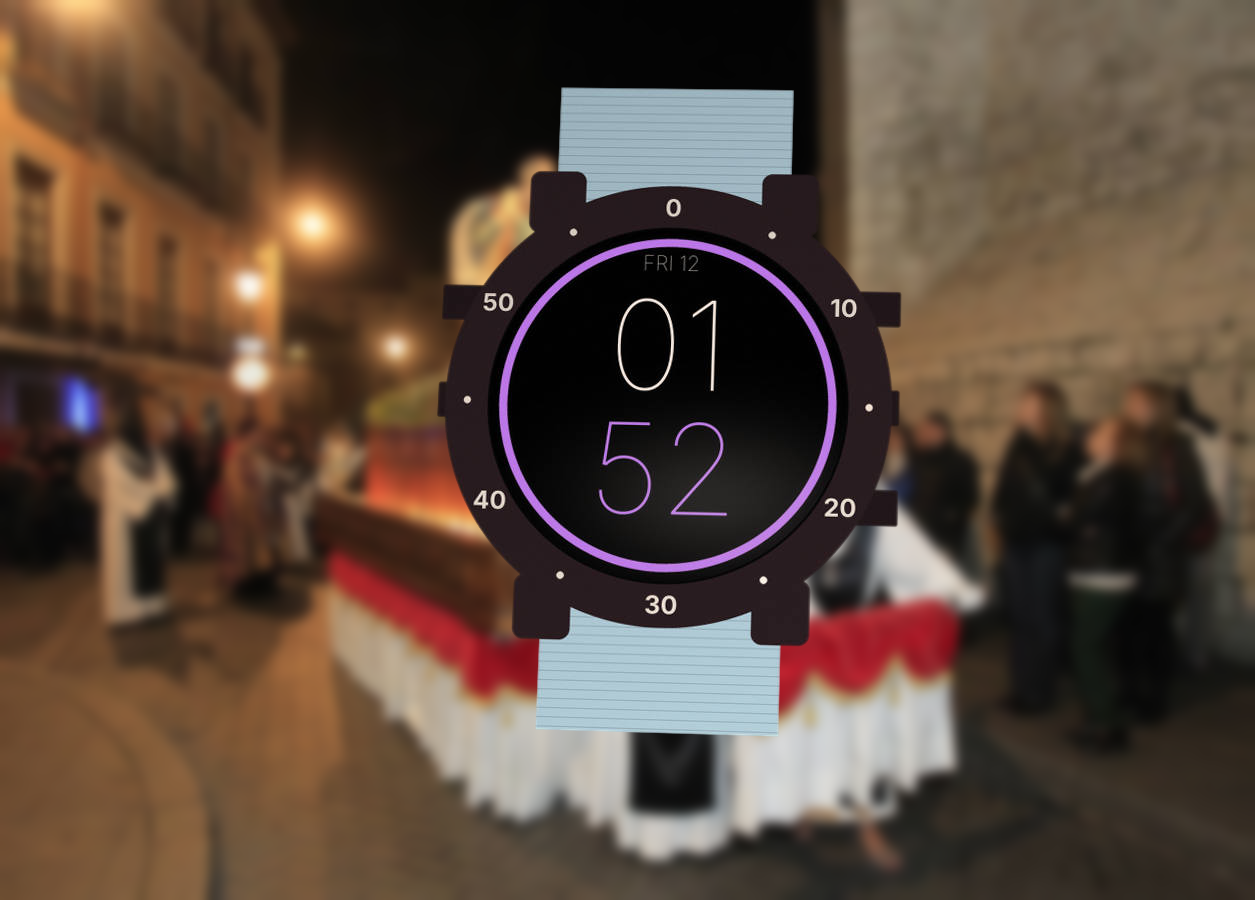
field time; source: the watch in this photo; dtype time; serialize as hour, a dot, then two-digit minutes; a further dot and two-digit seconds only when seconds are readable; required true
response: 1.52
